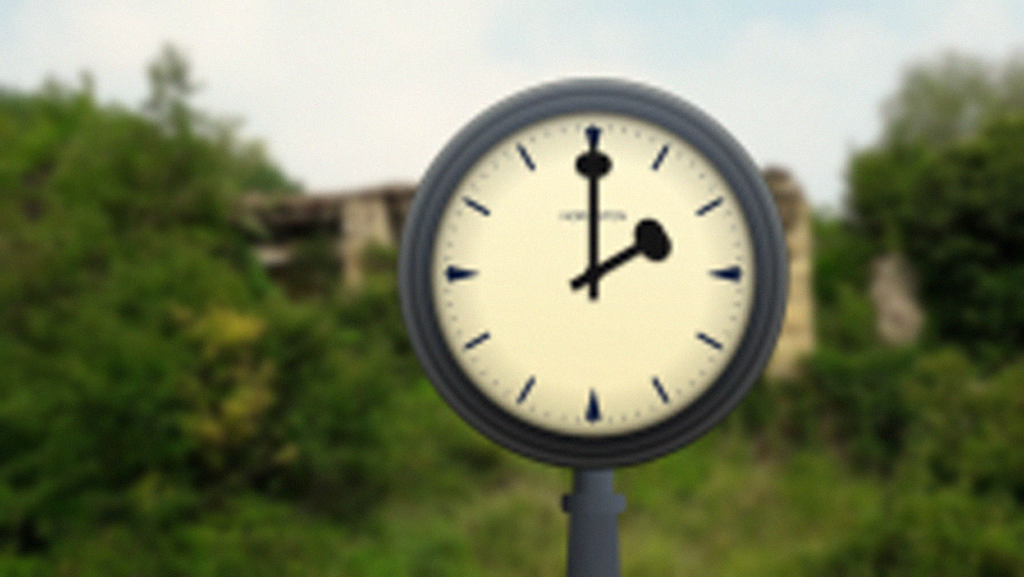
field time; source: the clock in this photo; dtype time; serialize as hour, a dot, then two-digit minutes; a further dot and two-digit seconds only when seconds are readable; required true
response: 2.00
